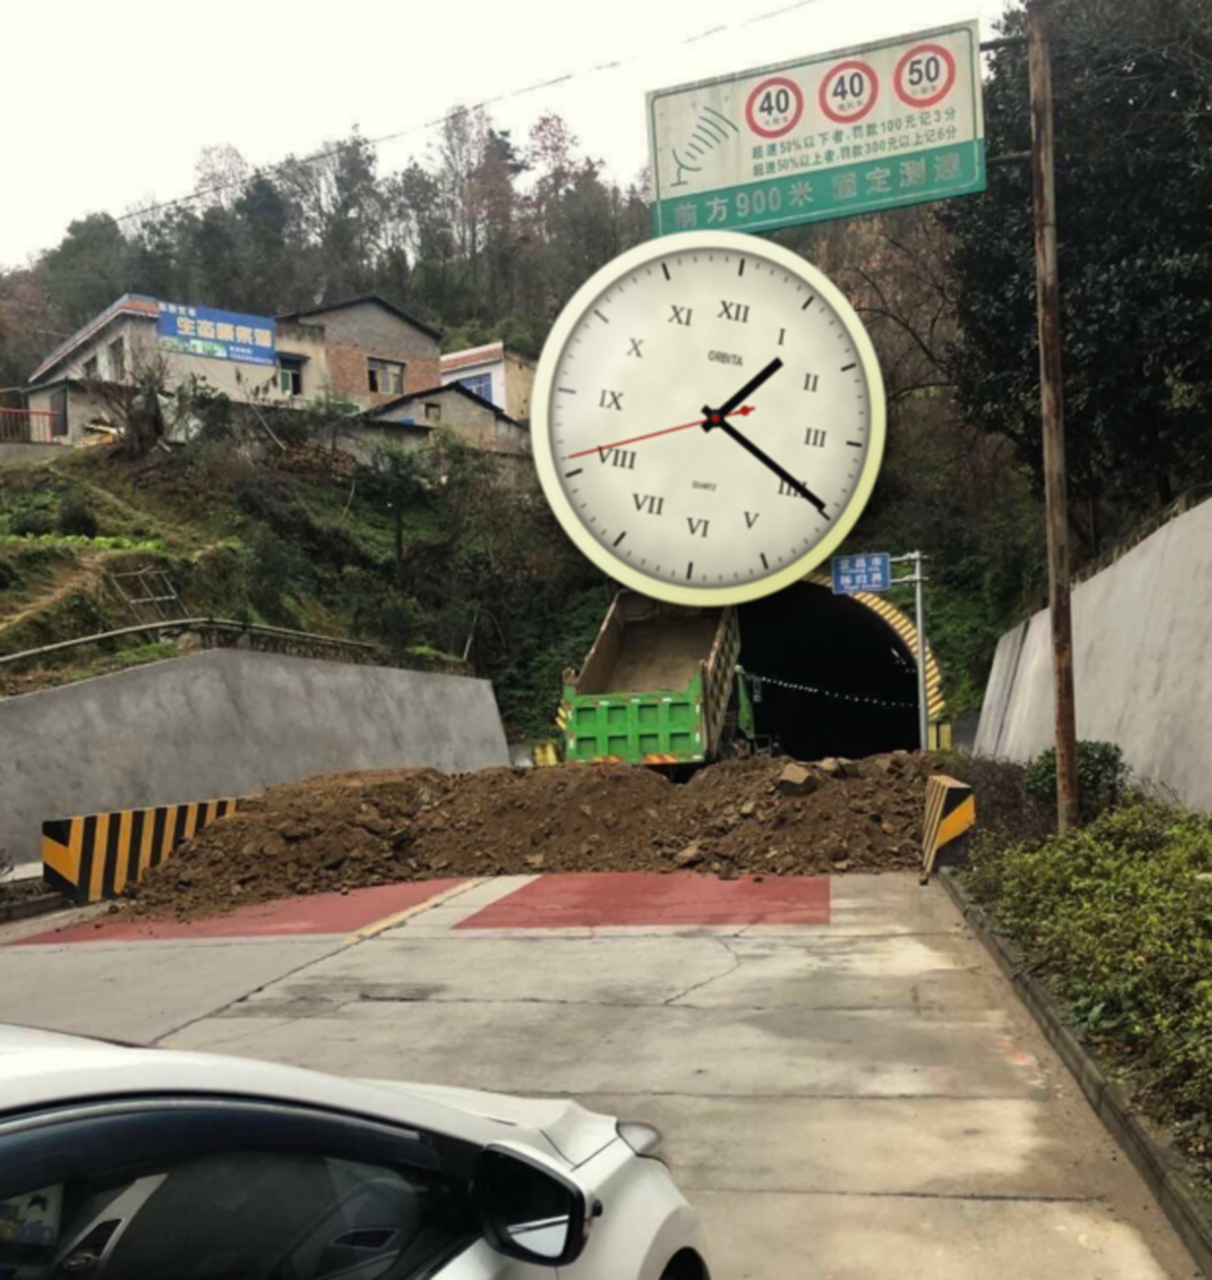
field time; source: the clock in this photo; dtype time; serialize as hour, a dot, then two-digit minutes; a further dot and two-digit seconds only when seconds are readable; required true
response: 1.19.41
